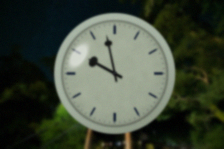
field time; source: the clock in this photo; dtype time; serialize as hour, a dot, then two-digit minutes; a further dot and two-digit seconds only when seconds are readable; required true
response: 9.58
